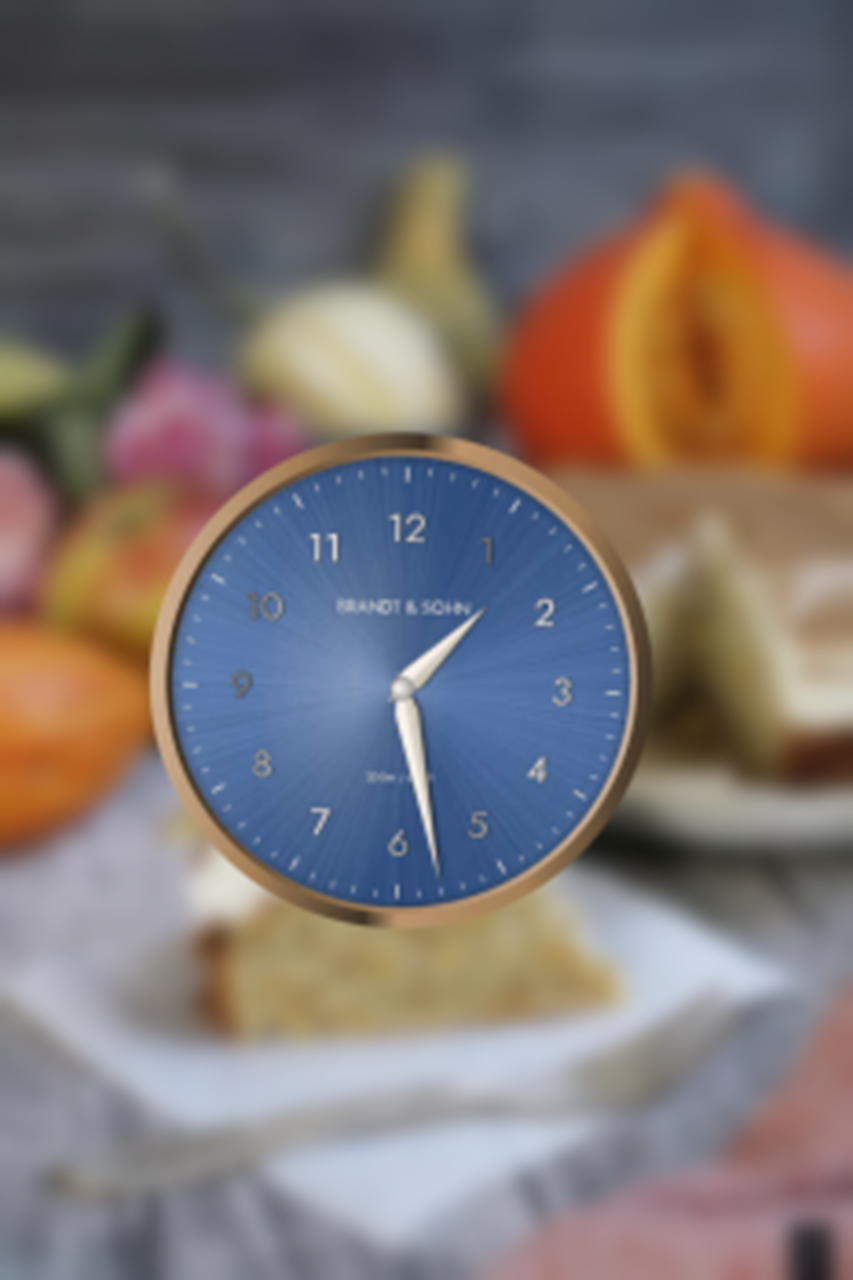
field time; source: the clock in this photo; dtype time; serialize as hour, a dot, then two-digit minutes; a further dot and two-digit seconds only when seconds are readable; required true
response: 1.28
